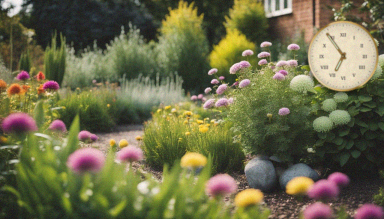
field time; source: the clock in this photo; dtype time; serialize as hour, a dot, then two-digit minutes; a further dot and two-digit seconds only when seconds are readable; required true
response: 6.54
